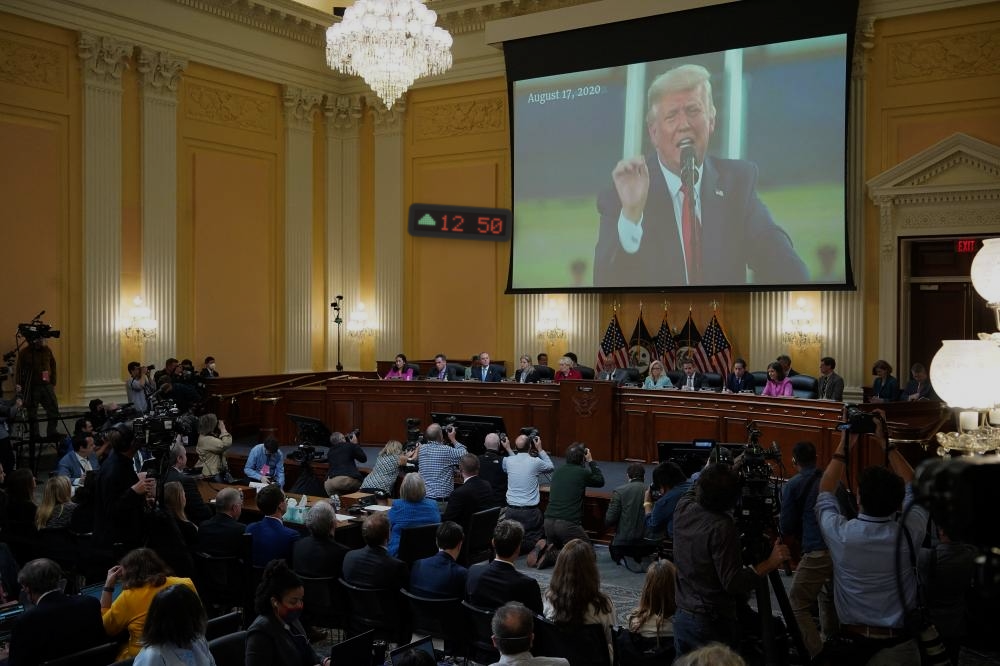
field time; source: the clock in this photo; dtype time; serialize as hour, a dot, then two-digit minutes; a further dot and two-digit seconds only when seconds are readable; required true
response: 12.50
